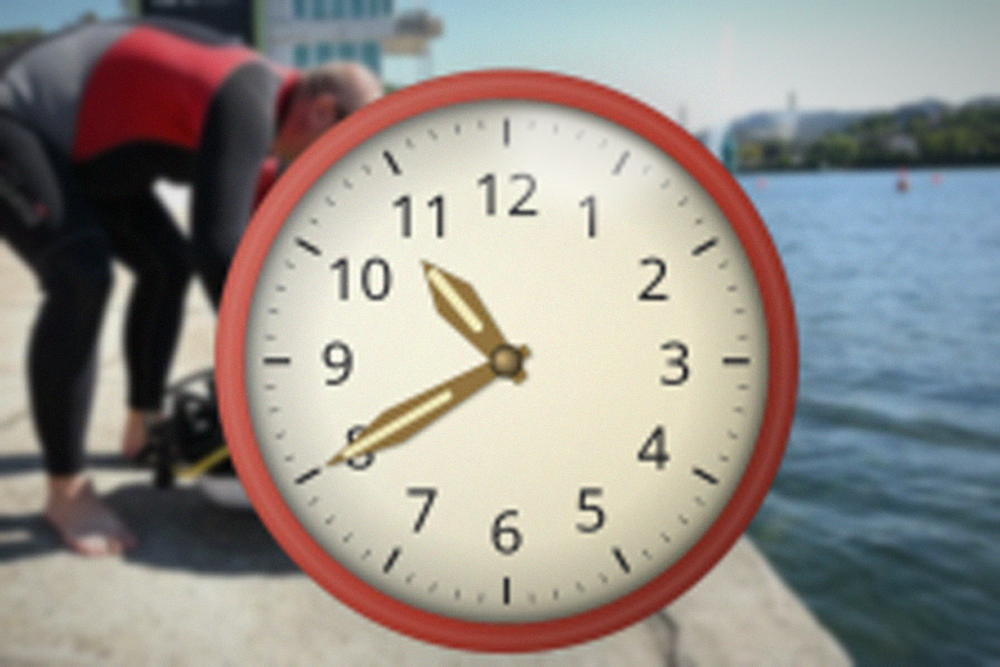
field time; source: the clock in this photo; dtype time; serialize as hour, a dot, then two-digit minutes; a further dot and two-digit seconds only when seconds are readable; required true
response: 10.40
